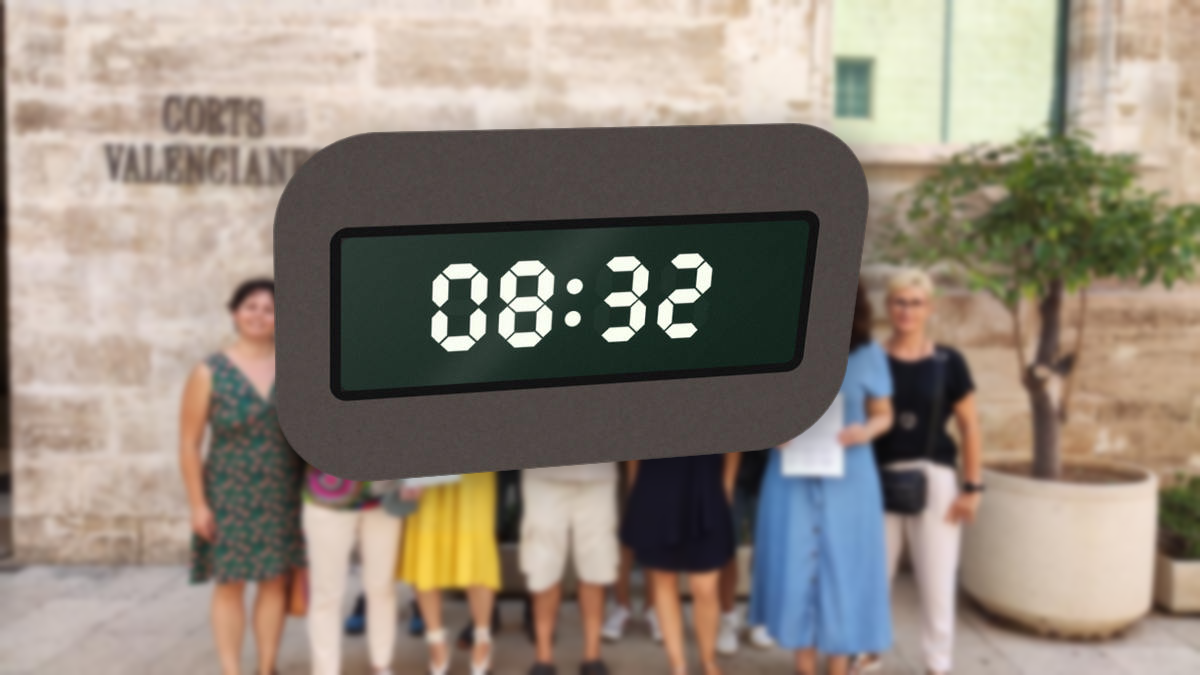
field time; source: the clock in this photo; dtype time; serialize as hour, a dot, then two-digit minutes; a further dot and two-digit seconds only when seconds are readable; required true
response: 8.32
